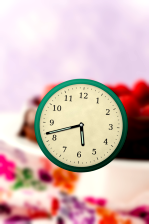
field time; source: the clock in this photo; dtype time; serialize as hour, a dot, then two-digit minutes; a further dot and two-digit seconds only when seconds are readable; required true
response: 5.42
